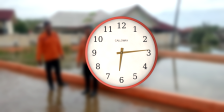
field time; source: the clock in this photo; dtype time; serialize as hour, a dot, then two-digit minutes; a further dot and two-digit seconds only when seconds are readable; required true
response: 6.14
